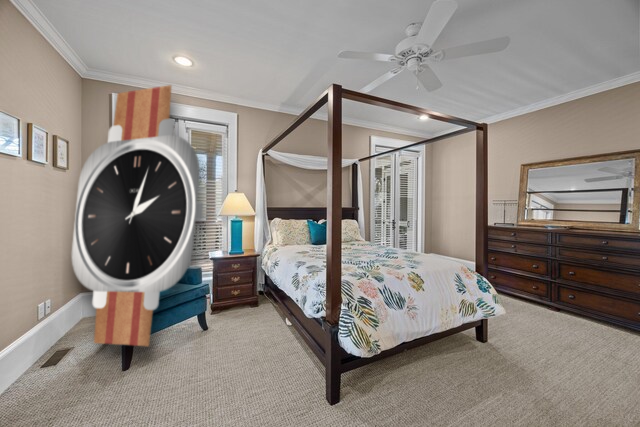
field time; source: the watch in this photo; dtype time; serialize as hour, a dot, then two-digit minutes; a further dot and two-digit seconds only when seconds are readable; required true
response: 2.03
